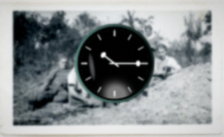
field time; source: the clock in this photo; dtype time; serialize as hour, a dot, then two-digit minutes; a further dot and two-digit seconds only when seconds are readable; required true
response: 10.15
